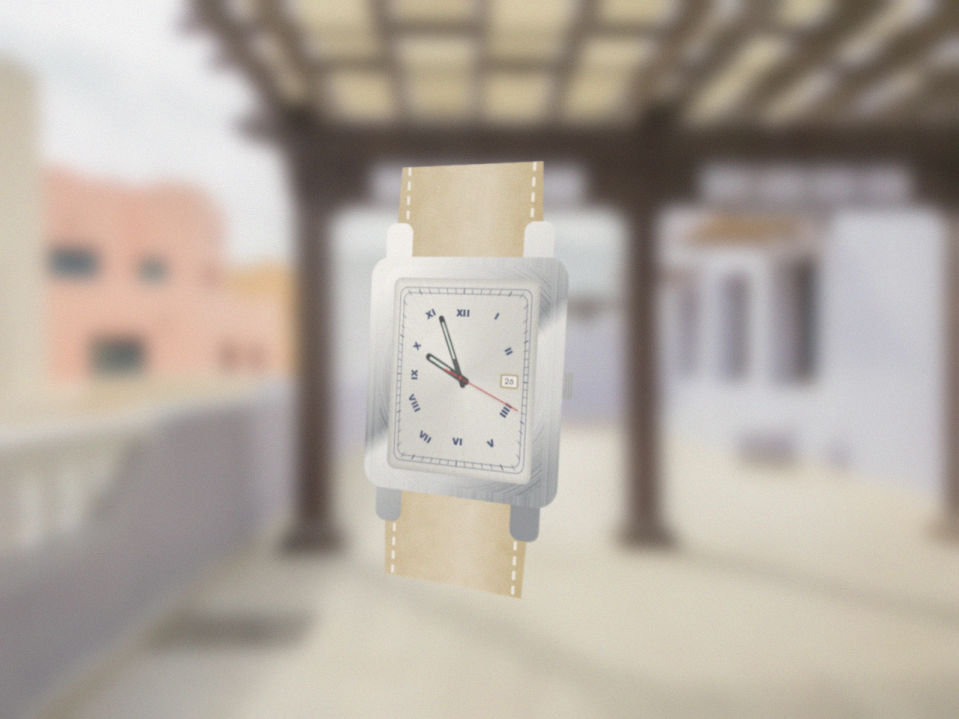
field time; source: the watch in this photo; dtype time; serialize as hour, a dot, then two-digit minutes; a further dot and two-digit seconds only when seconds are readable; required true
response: 9.56.19
